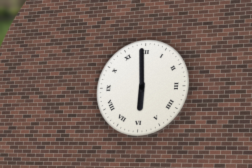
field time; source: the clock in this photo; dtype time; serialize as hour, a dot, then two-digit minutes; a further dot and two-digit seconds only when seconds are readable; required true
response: 5.59
